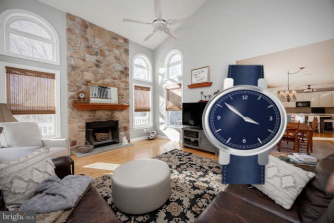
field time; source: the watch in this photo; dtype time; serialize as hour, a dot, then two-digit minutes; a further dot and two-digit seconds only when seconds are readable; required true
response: 3.52
